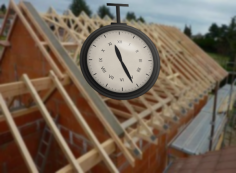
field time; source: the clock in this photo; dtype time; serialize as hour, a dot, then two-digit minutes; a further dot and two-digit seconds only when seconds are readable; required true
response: 11.26
